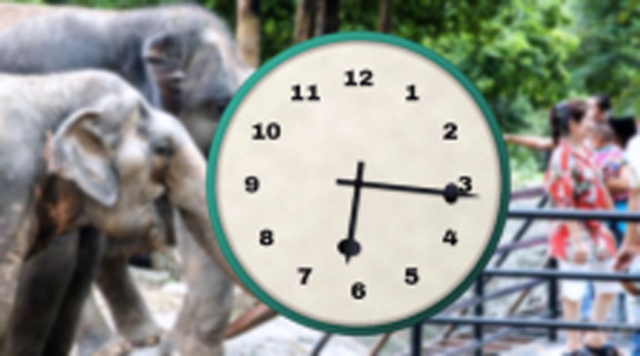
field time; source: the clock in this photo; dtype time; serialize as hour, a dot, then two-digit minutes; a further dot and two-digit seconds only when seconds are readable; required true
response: 6.16
